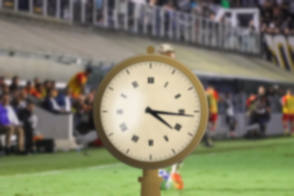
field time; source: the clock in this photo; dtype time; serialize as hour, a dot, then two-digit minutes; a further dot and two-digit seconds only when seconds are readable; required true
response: 4.16
